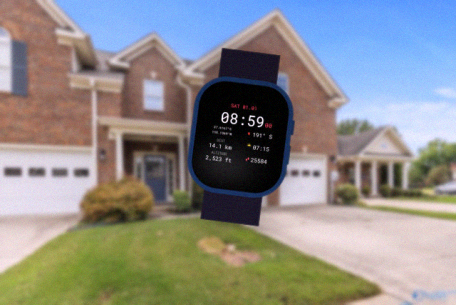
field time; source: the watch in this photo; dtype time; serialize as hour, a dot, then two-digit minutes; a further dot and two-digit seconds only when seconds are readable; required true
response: 8.59
